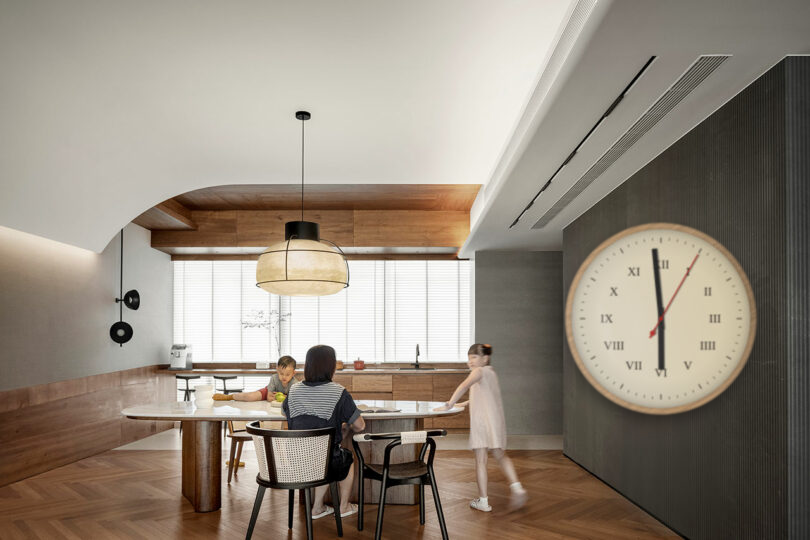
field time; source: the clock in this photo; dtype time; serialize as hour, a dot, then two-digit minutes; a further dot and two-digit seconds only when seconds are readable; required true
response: 5.59.05
